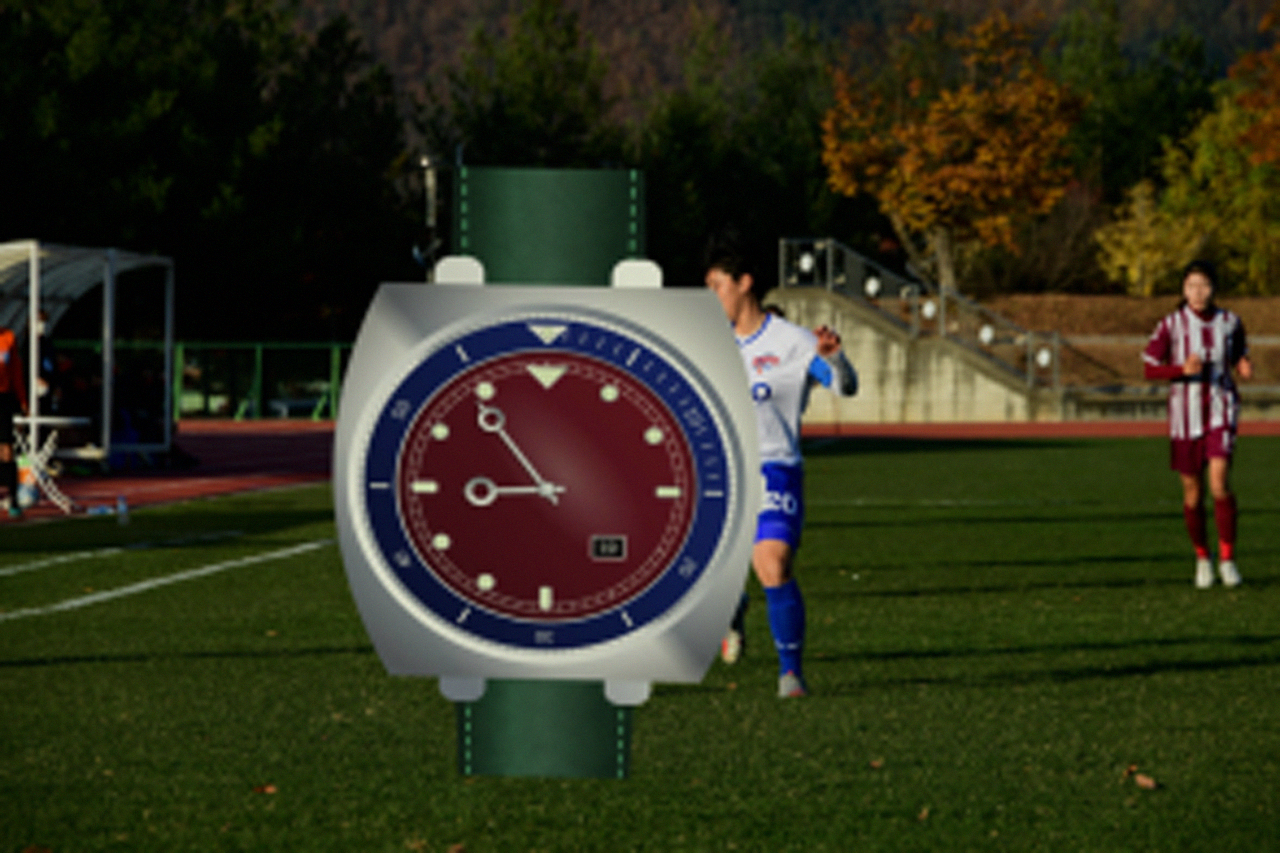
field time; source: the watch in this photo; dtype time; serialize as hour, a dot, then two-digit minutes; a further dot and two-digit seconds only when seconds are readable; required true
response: 8.54
